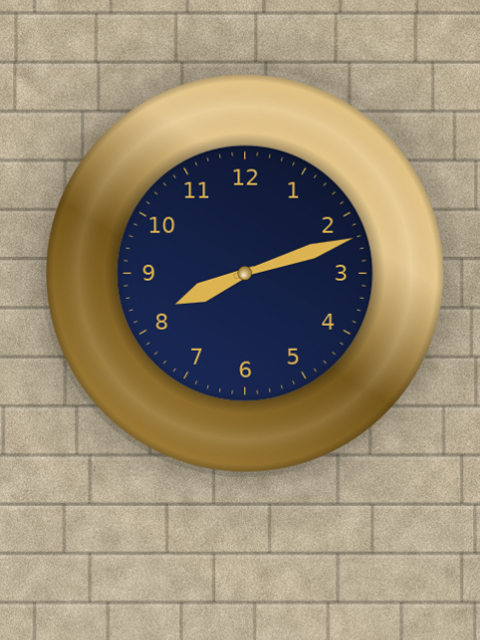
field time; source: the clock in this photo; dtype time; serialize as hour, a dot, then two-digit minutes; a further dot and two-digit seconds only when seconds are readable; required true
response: 8.12
